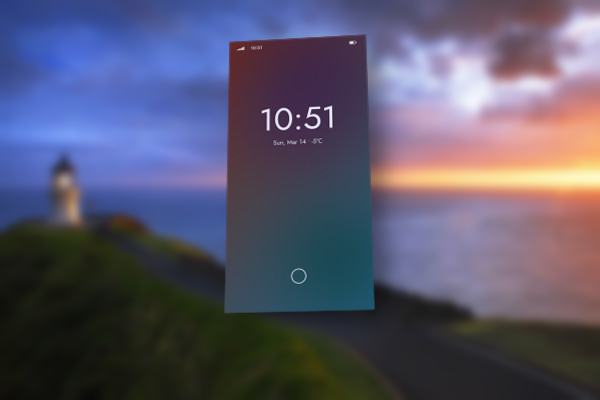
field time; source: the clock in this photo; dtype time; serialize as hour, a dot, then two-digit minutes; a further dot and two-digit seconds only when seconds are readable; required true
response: 10.51
